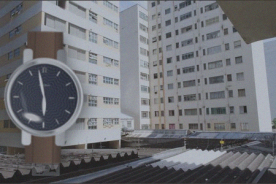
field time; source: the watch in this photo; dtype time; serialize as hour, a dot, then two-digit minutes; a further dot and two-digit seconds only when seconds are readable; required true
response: 5.58
